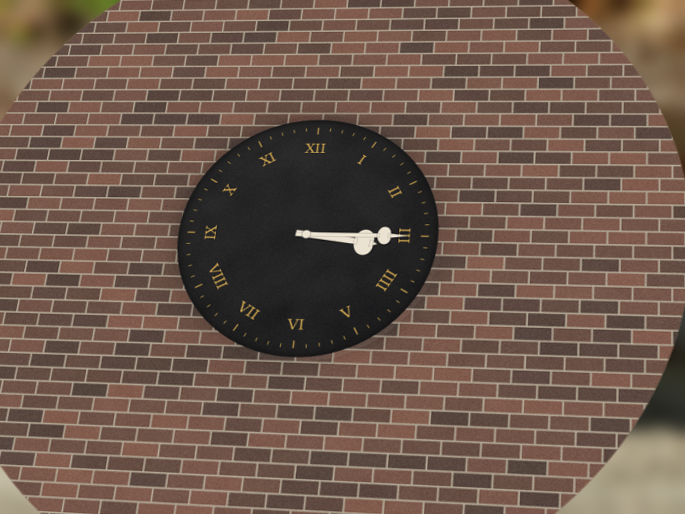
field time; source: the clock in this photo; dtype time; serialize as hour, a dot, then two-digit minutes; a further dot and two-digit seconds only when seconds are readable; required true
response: 3.15
